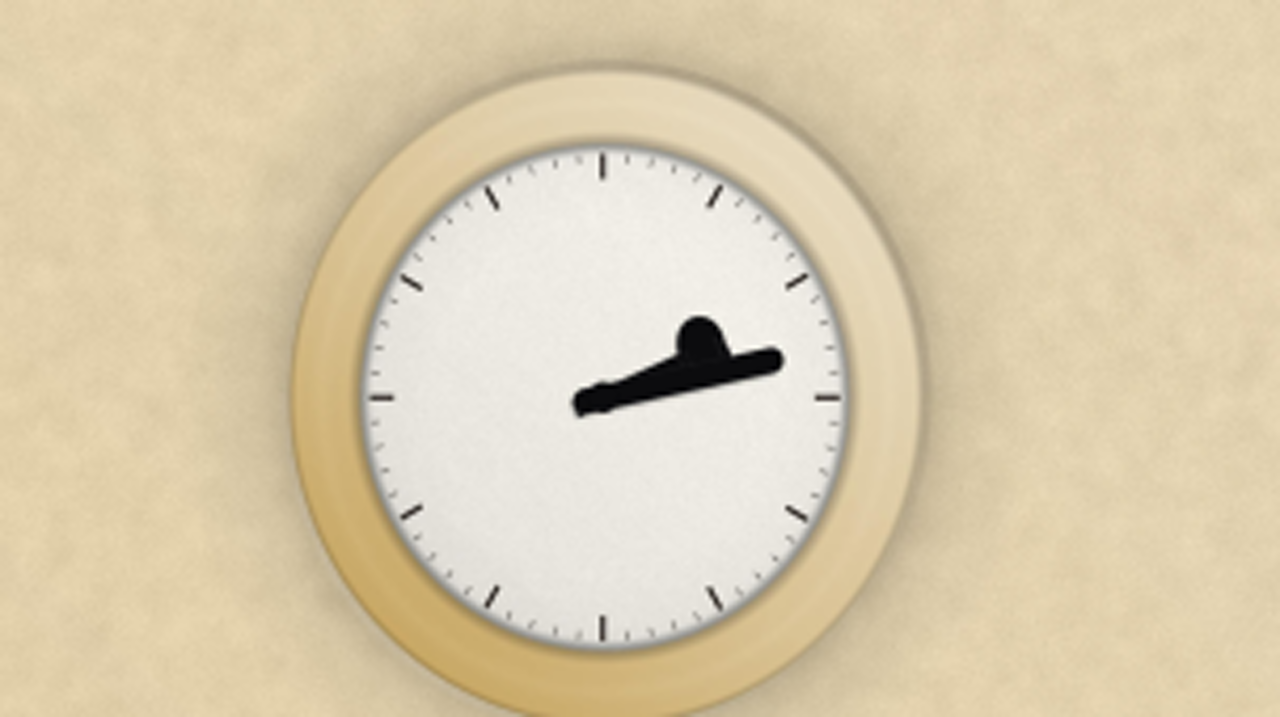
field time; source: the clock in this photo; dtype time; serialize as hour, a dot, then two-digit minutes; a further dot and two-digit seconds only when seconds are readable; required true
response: 2.13
